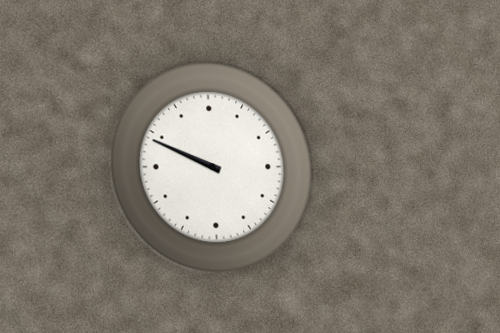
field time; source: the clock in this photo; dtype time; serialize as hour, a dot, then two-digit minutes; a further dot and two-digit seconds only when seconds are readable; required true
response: 9.49
